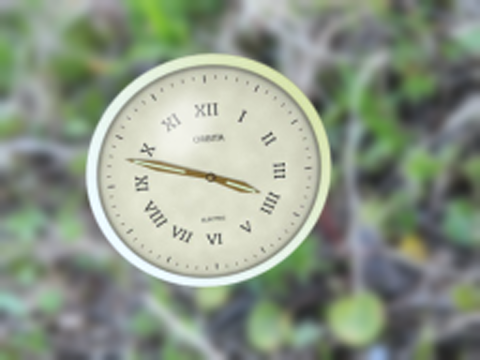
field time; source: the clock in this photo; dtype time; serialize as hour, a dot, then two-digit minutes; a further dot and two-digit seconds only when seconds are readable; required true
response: 3.48
